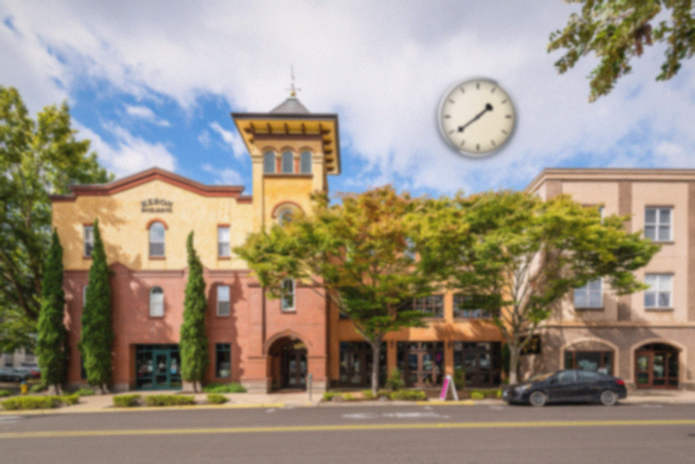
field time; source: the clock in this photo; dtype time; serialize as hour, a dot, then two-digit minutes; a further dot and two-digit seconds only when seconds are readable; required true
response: 1.39
